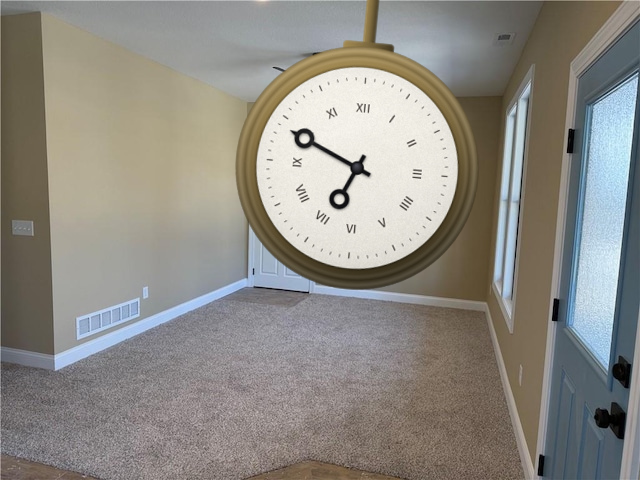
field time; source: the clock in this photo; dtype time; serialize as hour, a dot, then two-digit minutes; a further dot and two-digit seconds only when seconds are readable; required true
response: 6.49
